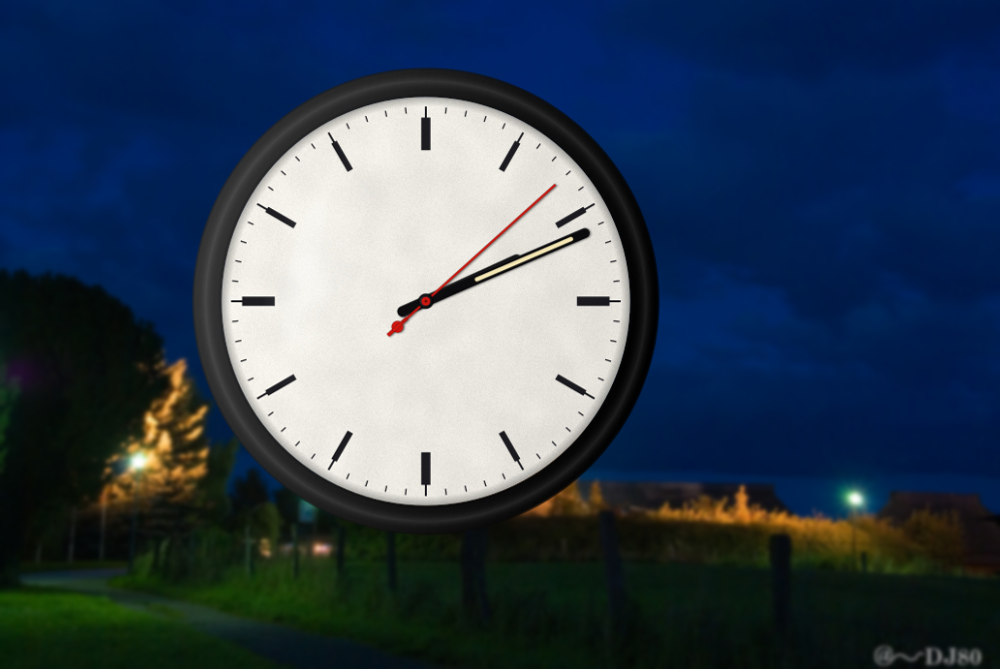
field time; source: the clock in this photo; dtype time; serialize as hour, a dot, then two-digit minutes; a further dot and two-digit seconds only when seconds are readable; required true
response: 2.11.08
